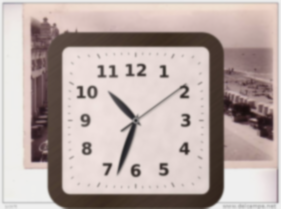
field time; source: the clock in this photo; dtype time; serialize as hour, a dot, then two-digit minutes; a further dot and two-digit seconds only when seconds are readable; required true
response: 10.33.09
